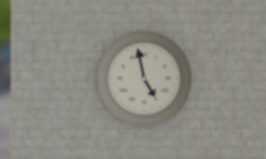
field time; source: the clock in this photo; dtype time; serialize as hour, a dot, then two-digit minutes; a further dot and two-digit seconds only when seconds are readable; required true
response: 4.58
